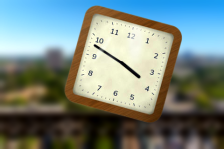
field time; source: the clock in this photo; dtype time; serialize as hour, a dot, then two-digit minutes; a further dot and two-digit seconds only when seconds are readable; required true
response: 3.48
